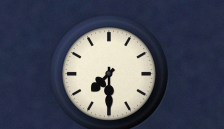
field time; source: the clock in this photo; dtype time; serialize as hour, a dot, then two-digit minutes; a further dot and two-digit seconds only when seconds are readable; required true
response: 7.30
